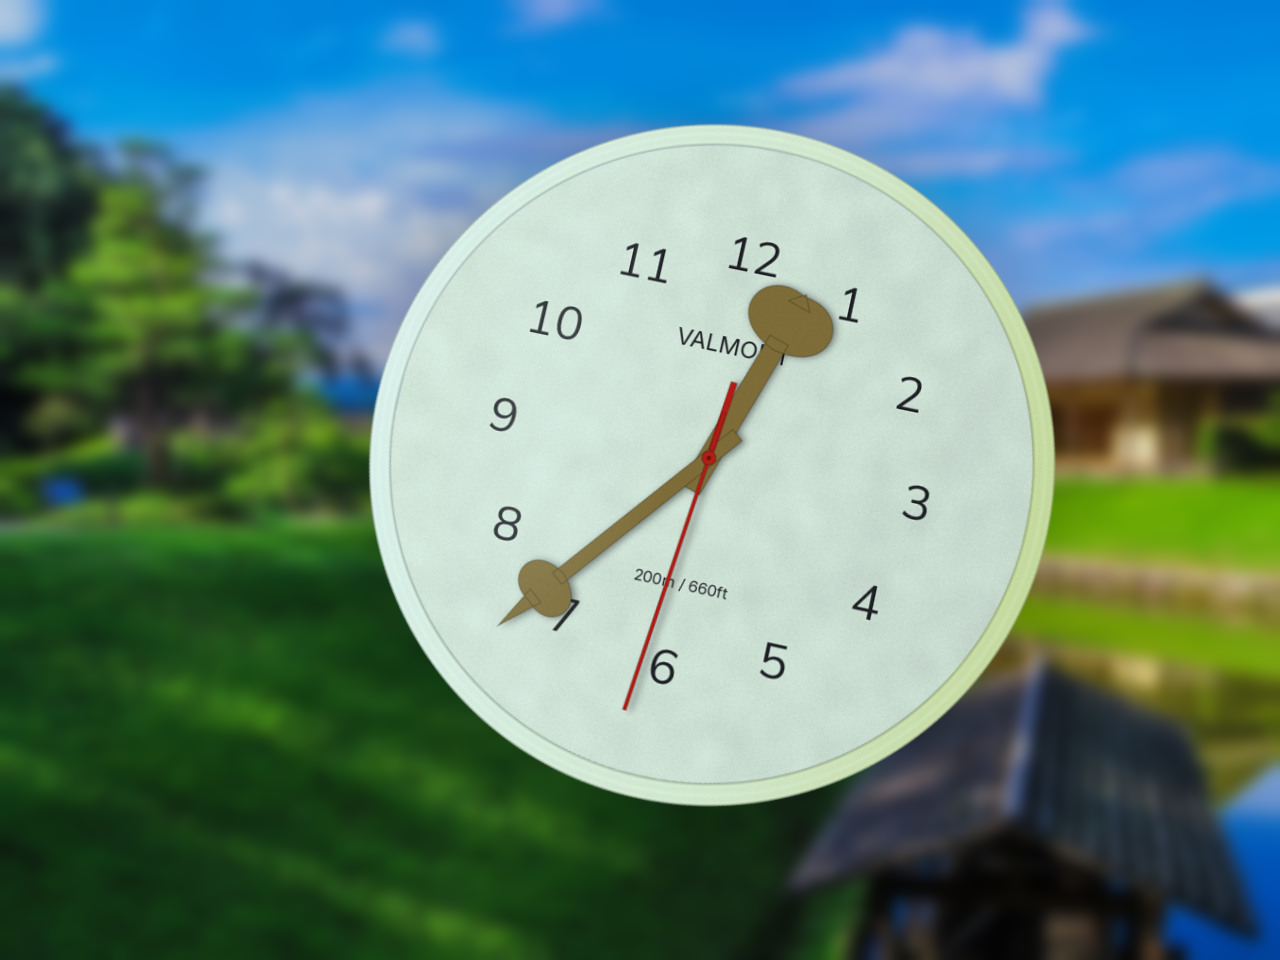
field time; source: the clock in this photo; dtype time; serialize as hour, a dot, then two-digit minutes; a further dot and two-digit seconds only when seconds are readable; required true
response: 12.36.31
